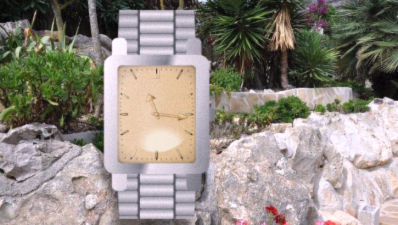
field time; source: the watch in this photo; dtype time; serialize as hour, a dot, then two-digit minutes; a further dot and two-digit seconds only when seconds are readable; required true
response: 11.16
